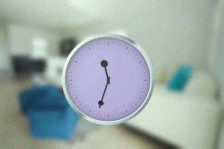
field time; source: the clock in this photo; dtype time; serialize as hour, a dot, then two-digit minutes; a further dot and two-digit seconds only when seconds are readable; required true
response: 11.33
